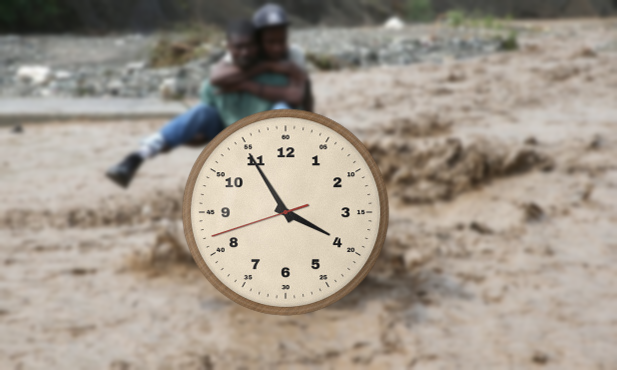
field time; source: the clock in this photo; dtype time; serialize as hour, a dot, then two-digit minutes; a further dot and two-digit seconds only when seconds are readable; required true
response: 3.54.42
